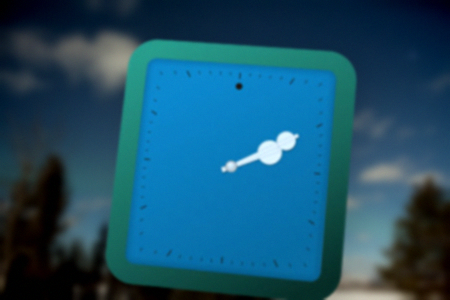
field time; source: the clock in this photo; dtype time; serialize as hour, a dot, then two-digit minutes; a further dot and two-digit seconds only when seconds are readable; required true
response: 2.10
